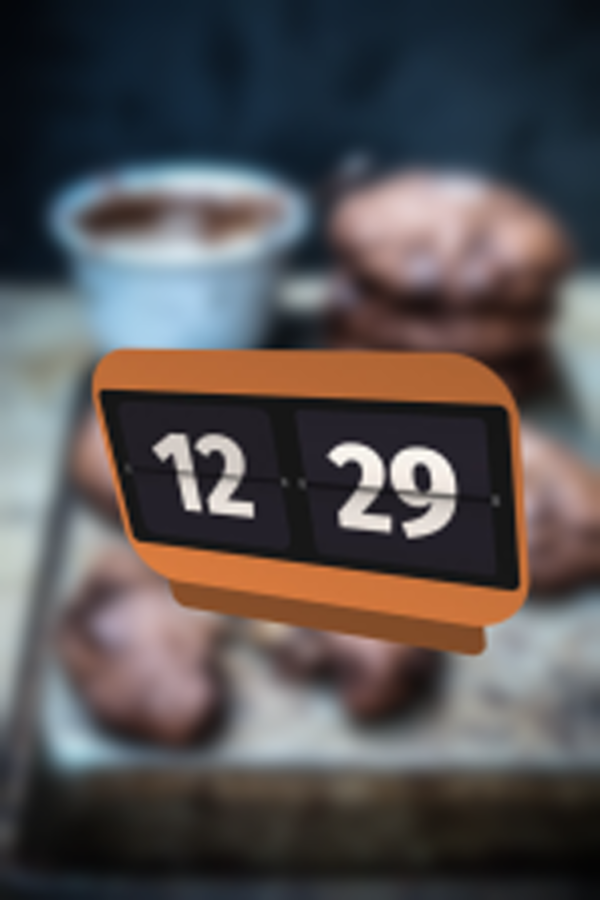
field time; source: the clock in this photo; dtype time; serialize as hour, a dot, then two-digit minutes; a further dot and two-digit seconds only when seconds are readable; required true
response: 12.29
